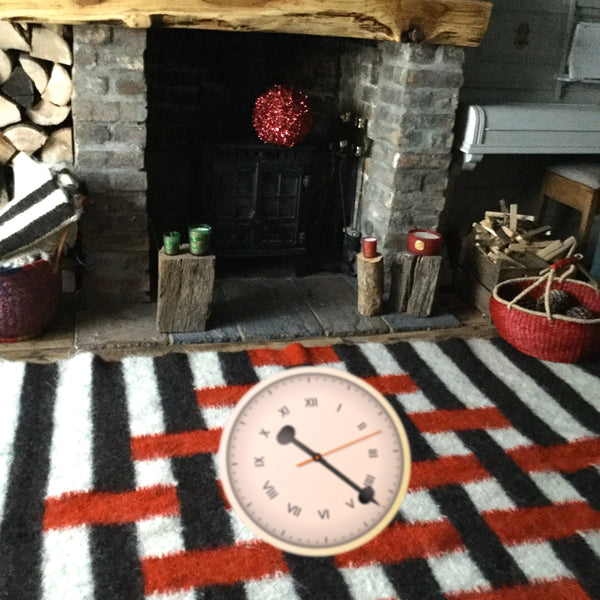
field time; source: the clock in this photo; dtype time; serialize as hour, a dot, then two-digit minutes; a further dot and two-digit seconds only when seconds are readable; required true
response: 10.22.12
